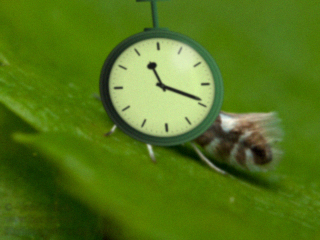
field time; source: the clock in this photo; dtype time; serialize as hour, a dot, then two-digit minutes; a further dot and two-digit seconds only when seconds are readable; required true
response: 11.19
